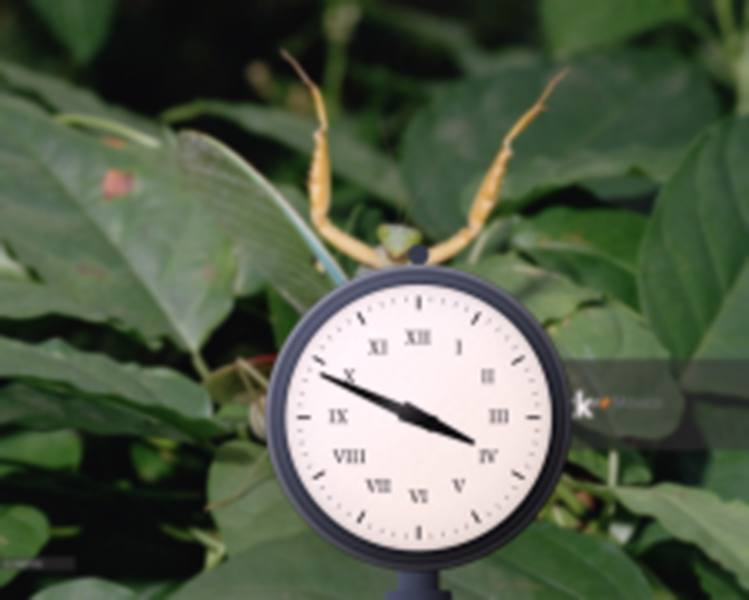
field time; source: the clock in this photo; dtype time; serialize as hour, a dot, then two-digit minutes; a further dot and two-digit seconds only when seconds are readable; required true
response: 3.49
